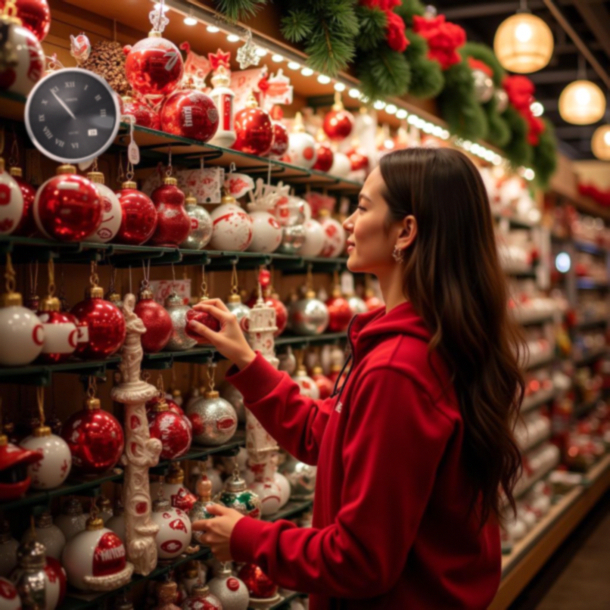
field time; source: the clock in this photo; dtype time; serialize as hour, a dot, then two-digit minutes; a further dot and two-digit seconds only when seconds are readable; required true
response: 10.54
